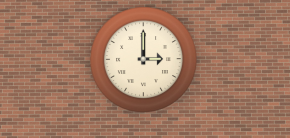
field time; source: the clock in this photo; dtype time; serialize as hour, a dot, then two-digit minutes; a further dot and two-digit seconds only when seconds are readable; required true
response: 3.00
